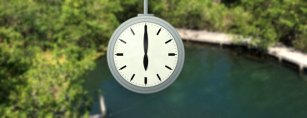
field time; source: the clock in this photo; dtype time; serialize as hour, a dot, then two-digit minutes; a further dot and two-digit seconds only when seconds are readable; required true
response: 6.00
